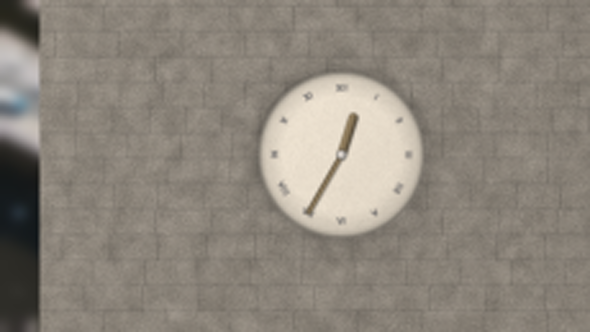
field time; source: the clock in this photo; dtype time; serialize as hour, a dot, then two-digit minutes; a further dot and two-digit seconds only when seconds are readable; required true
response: 12.35
